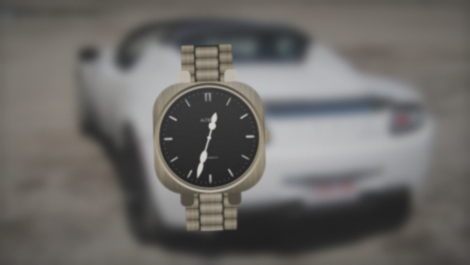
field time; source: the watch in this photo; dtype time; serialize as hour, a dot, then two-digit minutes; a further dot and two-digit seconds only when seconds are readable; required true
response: 12.33
